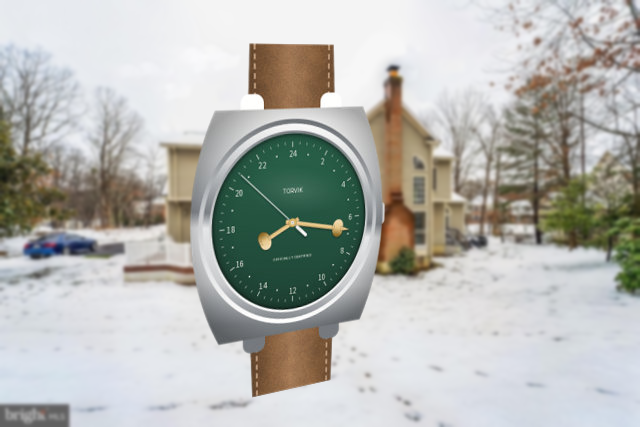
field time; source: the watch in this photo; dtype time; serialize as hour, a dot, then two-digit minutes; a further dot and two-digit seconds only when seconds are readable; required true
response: 16.16.52
